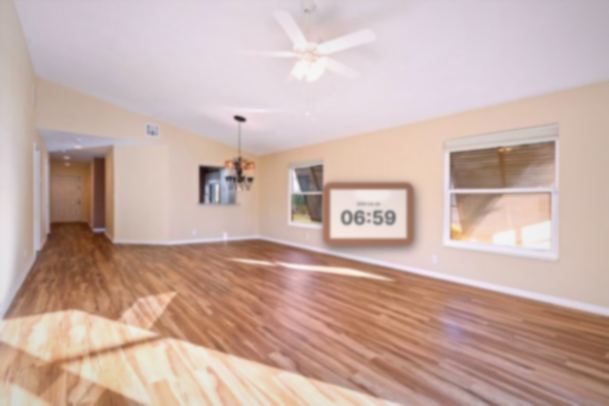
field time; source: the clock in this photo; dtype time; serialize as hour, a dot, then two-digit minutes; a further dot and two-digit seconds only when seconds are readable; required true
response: 6.59
